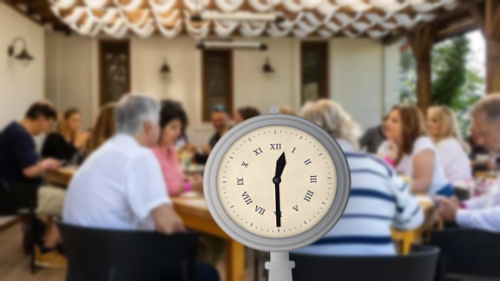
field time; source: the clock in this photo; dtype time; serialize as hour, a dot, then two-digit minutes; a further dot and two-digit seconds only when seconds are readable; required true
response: 12.30
